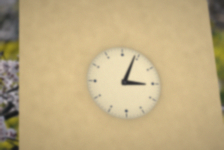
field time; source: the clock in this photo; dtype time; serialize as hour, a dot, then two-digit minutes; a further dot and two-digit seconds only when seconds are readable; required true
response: 3.04
